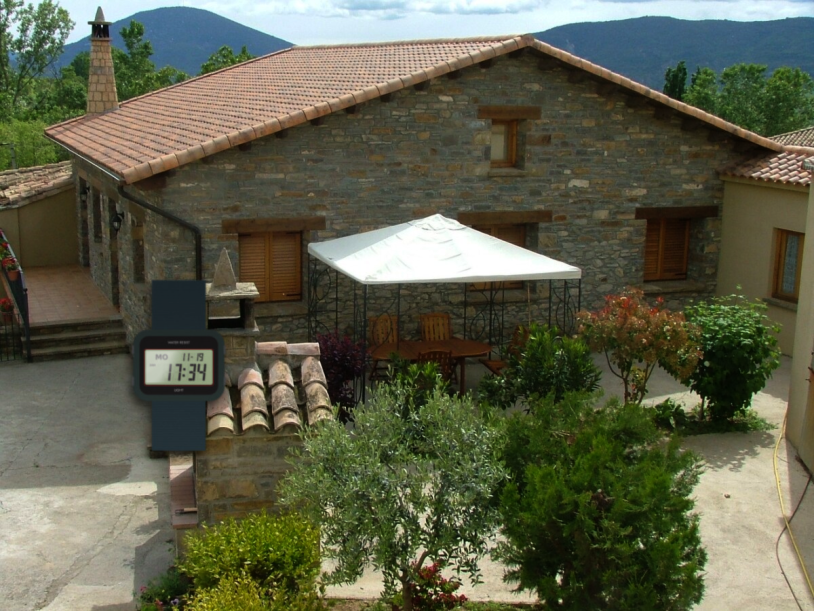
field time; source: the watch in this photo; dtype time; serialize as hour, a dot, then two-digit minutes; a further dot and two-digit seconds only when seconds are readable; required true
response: 17.34
